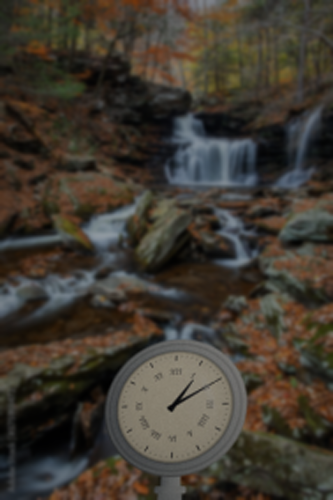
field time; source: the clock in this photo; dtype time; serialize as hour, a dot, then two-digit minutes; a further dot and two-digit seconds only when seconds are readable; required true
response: 1.10
